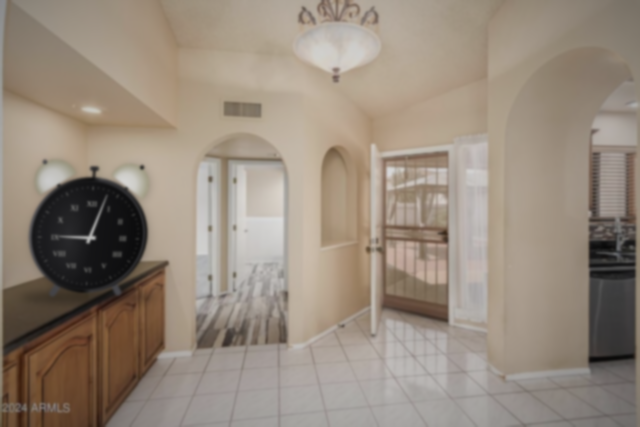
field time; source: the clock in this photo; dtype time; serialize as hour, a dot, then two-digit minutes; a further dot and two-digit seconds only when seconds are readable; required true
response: 9.03
